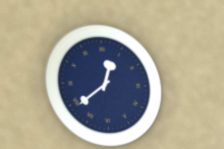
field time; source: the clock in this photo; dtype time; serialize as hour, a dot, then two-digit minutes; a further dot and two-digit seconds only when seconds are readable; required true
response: 12.39
